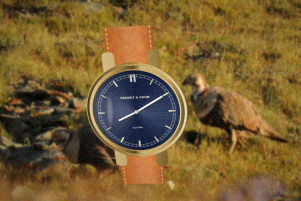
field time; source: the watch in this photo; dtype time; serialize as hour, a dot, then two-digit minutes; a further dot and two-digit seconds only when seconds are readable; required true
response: 8.10
